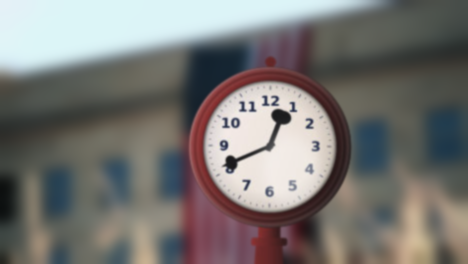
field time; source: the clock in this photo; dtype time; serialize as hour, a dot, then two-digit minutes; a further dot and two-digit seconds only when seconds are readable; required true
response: 12.41
